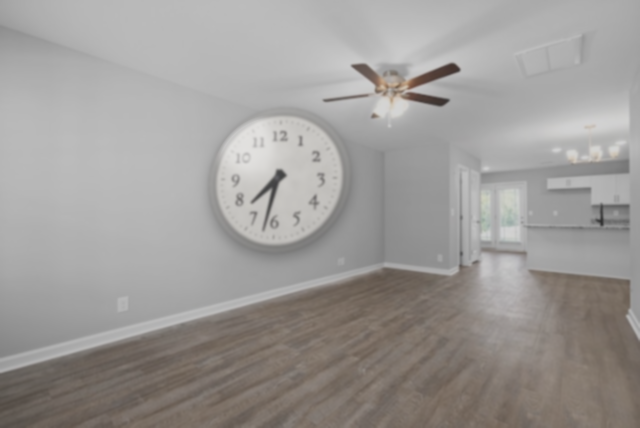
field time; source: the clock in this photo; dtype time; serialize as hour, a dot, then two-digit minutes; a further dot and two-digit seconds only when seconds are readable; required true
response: 7.32
